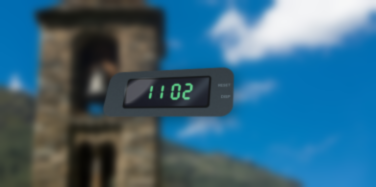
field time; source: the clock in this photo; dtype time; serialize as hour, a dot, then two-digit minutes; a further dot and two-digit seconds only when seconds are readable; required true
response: 11.02
